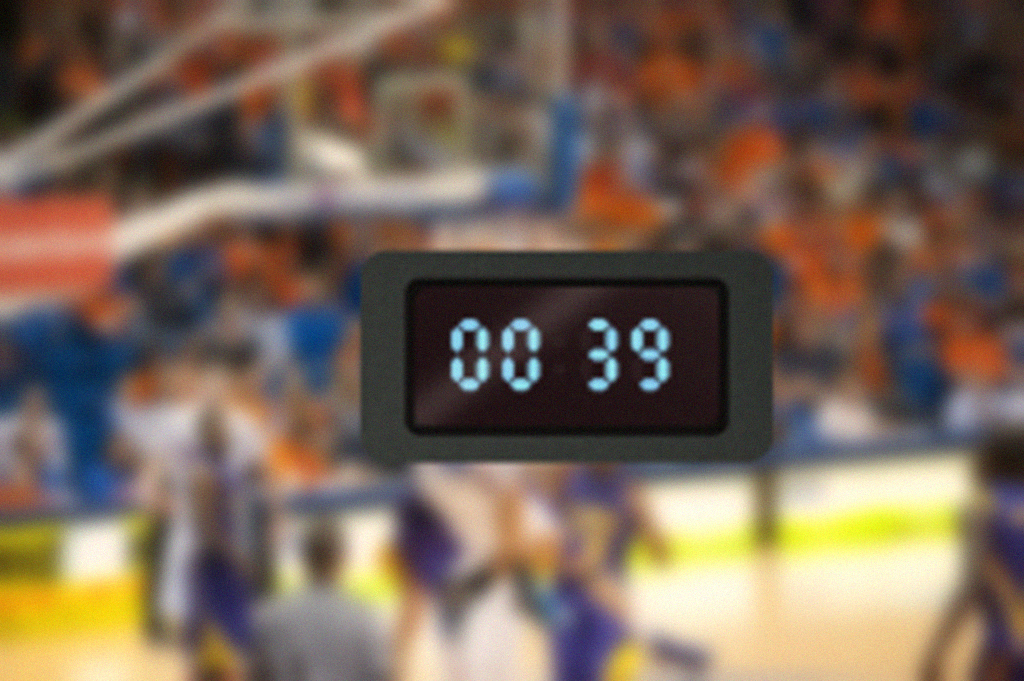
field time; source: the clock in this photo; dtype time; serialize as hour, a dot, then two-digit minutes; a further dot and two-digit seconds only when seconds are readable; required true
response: 0.39
